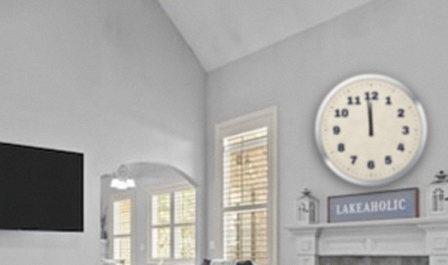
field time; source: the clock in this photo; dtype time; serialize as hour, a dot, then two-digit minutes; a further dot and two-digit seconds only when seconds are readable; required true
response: 11.59
